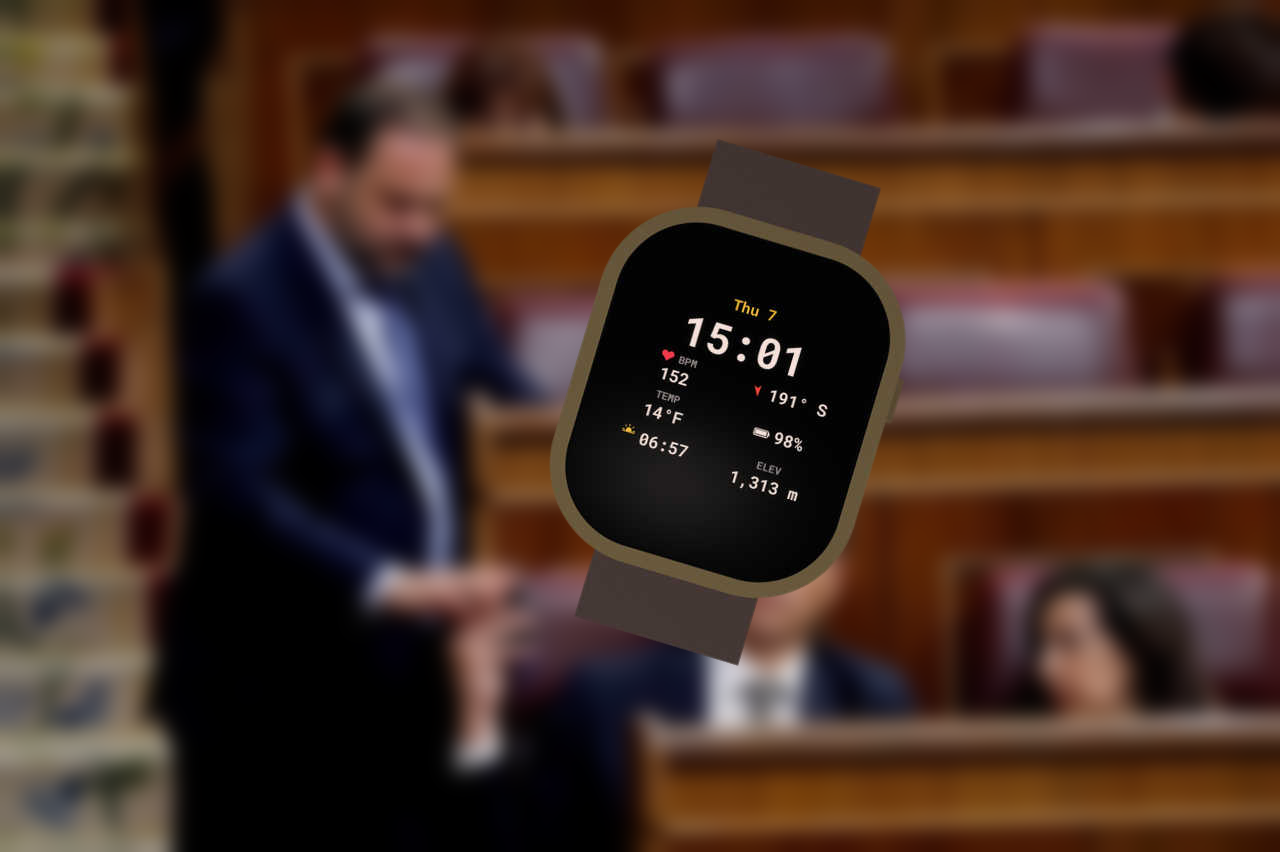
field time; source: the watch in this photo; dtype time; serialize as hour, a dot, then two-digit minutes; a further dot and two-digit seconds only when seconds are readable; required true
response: 15.01
